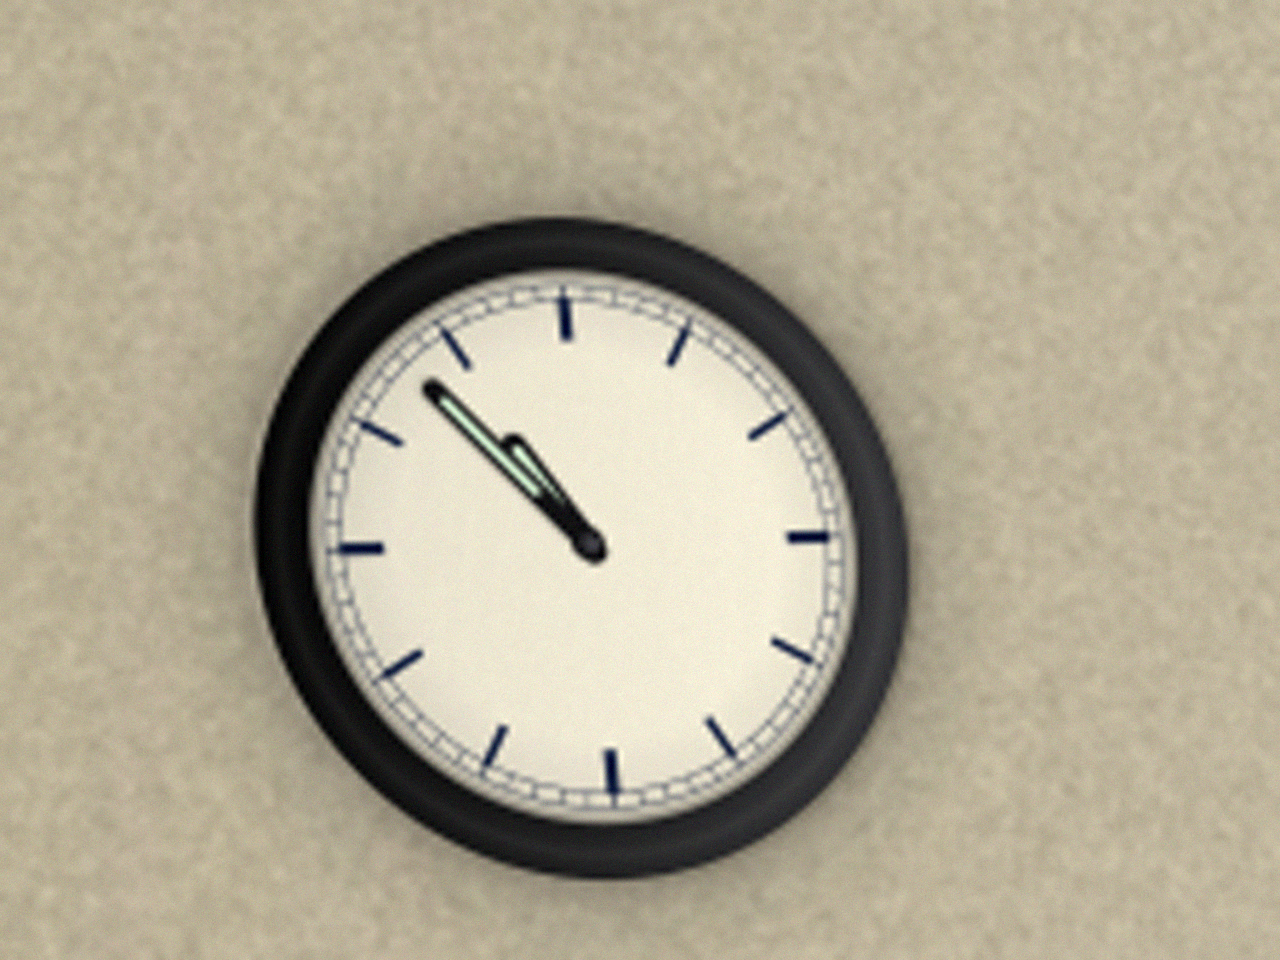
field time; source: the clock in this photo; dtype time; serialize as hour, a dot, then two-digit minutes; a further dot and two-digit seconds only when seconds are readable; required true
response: 10.53
